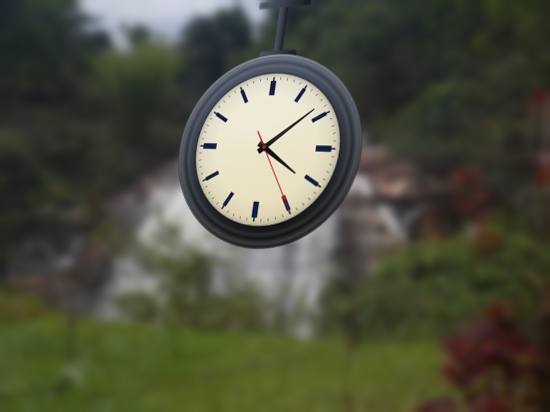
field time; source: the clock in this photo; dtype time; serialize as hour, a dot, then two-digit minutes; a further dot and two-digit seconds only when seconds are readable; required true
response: 4.08.25
